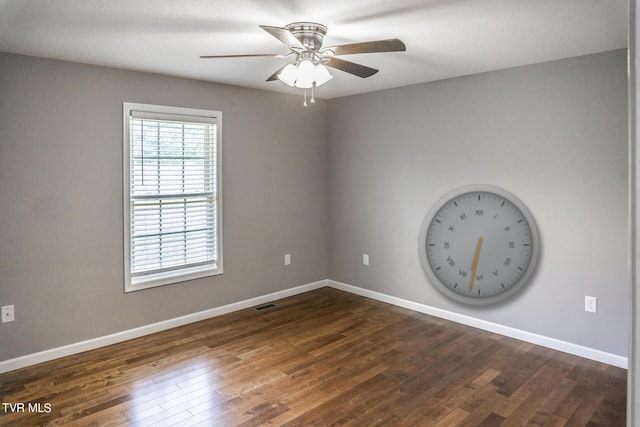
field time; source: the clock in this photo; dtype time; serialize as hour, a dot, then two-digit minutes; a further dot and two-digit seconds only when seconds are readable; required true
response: 6.32
